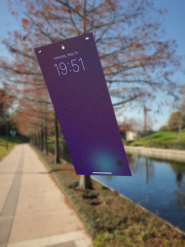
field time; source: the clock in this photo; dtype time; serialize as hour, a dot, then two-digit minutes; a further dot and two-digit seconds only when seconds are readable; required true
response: 19.51
